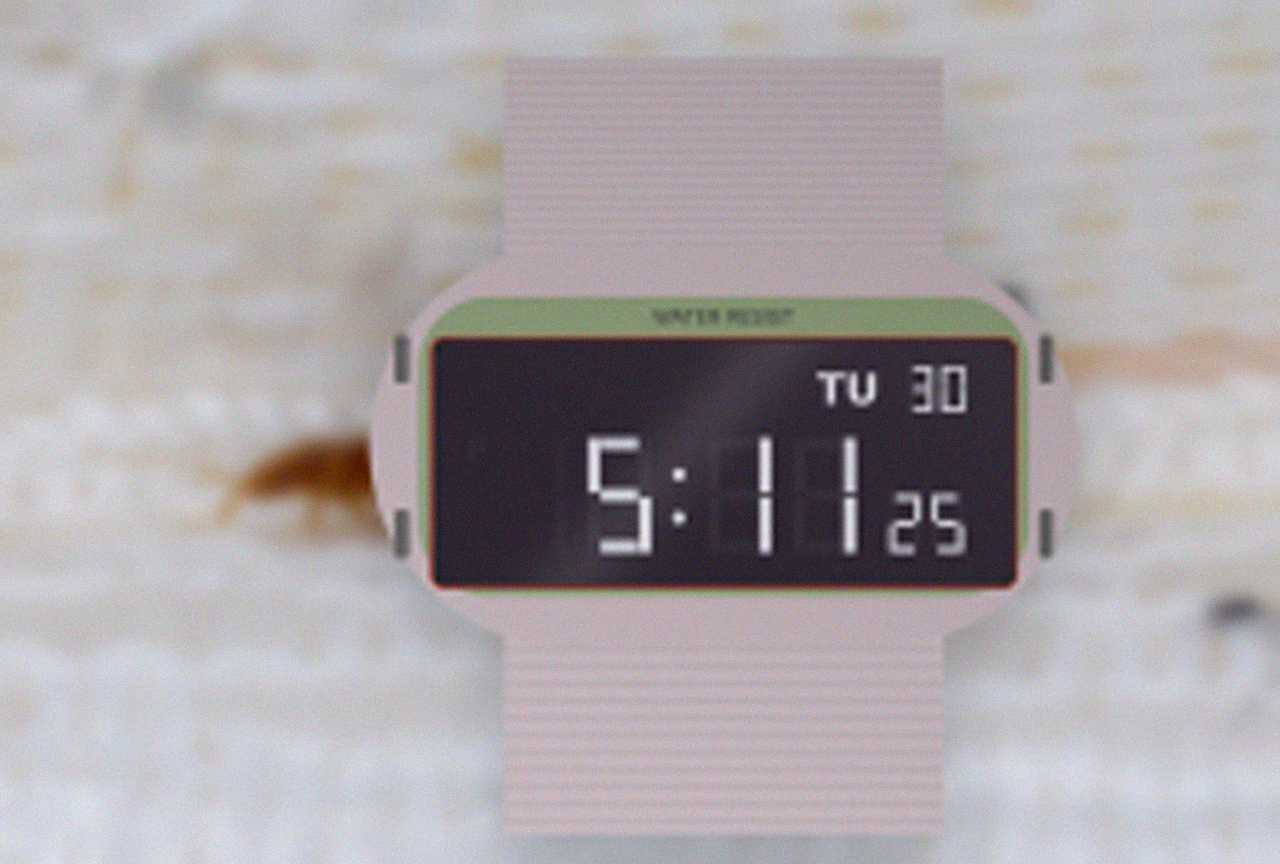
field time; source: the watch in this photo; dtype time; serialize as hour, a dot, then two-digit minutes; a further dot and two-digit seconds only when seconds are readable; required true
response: 5.11.25
